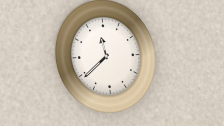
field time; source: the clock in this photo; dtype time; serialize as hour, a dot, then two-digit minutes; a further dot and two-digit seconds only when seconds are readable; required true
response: 11.39
